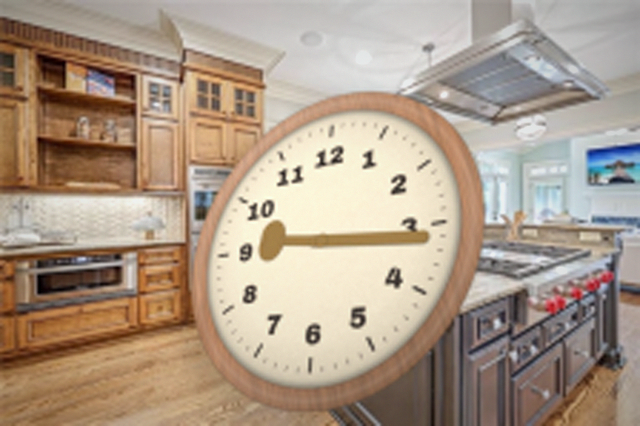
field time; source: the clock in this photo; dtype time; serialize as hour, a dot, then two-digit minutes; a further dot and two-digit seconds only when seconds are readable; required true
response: 9.16
